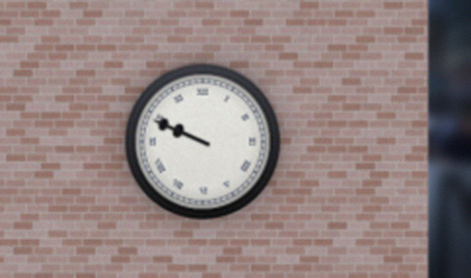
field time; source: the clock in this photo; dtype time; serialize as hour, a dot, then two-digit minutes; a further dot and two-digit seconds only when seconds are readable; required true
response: 9.49
